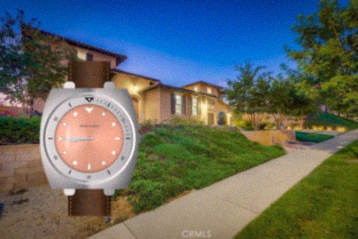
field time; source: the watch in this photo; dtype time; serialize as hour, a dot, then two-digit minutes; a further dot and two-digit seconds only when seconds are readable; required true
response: 8.45
